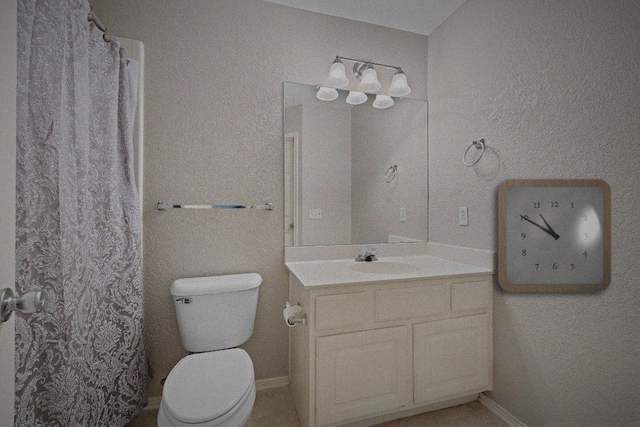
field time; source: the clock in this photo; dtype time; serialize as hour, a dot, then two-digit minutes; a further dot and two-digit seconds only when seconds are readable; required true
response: 10.50
